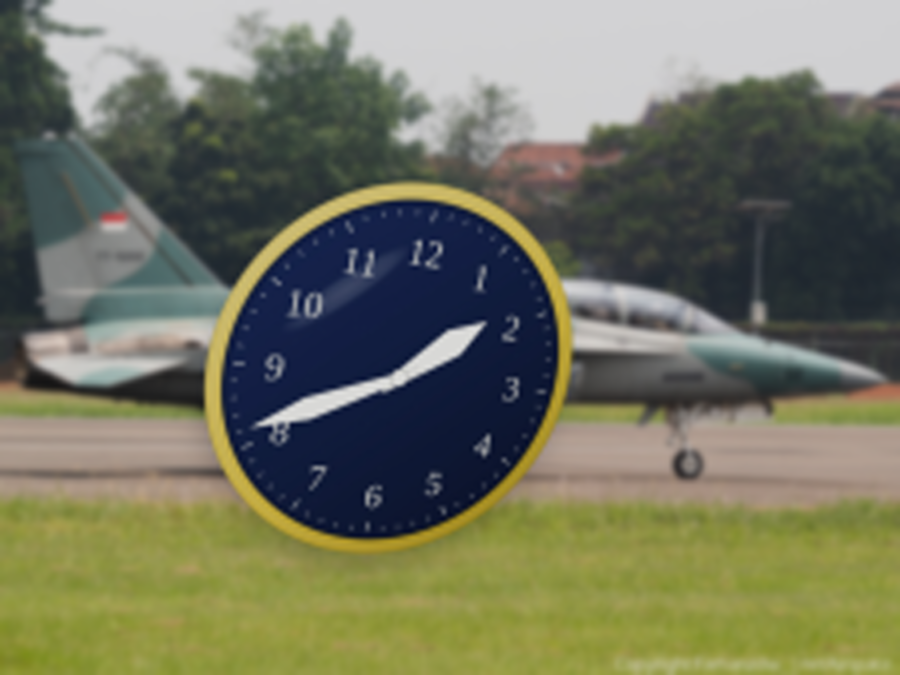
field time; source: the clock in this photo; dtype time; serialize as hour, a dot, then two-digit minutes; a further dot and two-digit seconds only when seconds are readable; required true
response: 1.41
